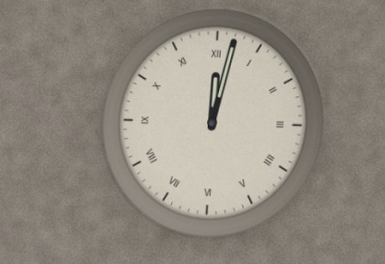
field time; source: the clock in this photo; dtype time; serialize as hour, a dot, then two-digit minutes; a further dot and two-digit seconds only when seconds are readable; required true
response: 12.02
